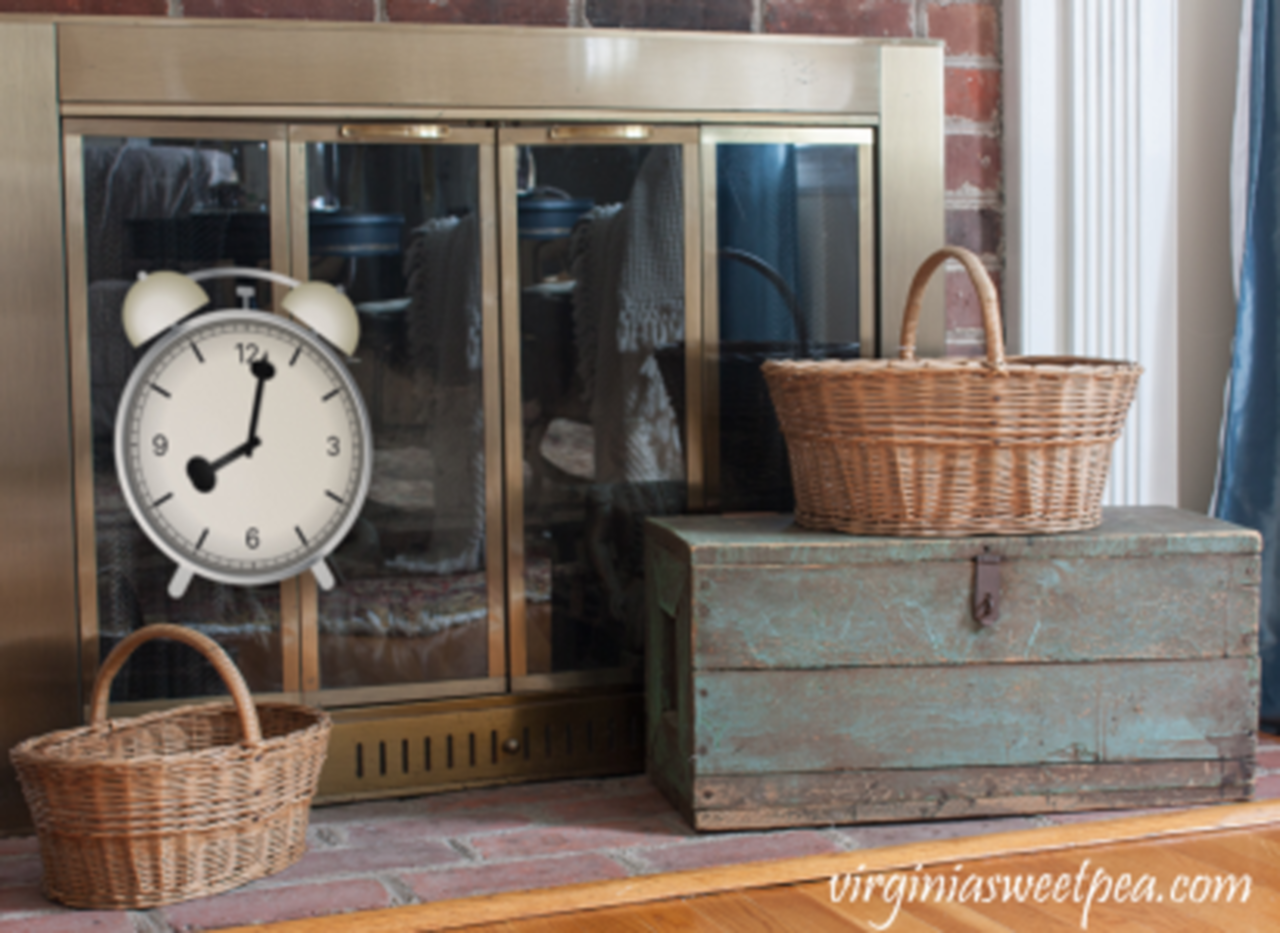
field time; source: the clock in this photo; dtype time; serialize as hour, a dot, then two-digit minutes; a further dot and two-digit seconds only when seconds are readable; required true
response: 8.02
